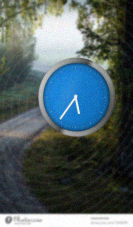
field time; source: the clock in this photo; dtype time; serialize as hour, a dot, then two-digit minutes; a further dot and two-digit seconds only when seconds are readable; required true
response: 5.36
